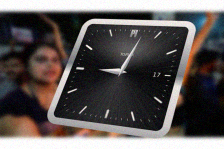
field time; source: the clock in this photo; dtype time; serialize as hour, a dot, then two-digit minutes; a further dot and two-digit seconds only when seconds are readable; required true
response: 9.02
